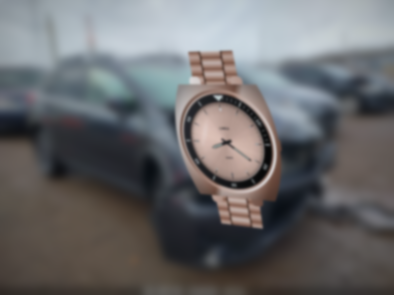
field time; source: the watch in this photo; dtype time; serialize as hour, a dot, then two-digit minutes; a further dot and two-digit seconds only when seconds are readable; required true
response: 8.21
